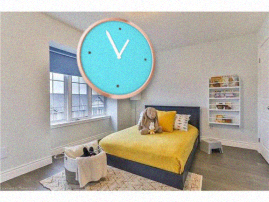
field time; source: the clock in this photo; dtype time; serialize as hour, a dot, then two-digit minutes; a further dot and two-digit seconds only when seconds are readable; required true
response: 12.55
